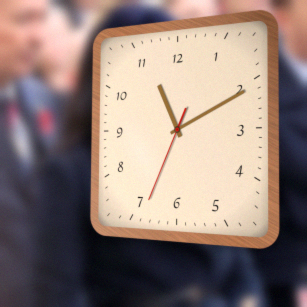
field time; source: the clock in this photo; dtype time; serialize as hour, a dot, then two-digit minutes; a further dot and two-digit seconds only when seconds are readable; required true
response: 11.10.34
